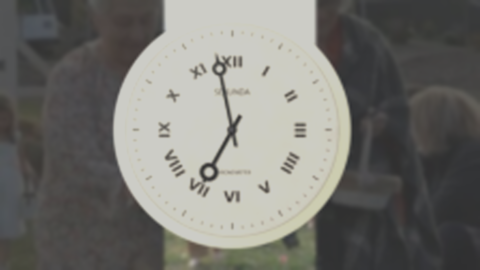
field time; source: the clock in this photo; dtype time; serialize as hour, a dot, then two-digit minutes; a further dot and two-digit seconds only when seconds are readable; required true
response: 6.58
